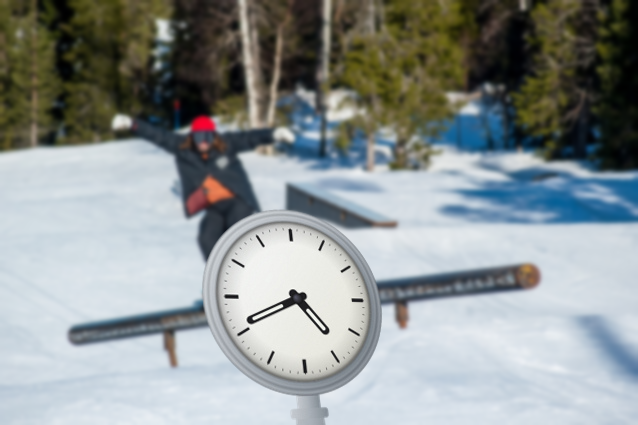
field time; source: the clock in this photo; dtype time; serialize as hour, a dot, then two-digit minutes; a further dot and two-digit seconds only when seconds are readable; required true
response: 4.41
